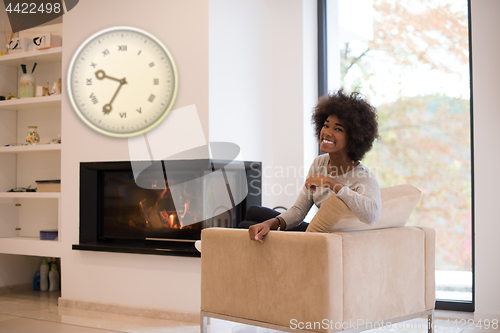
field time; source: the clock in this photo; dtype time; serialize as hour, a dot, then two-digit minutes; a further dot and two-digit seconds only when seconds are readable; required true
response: 9.35
